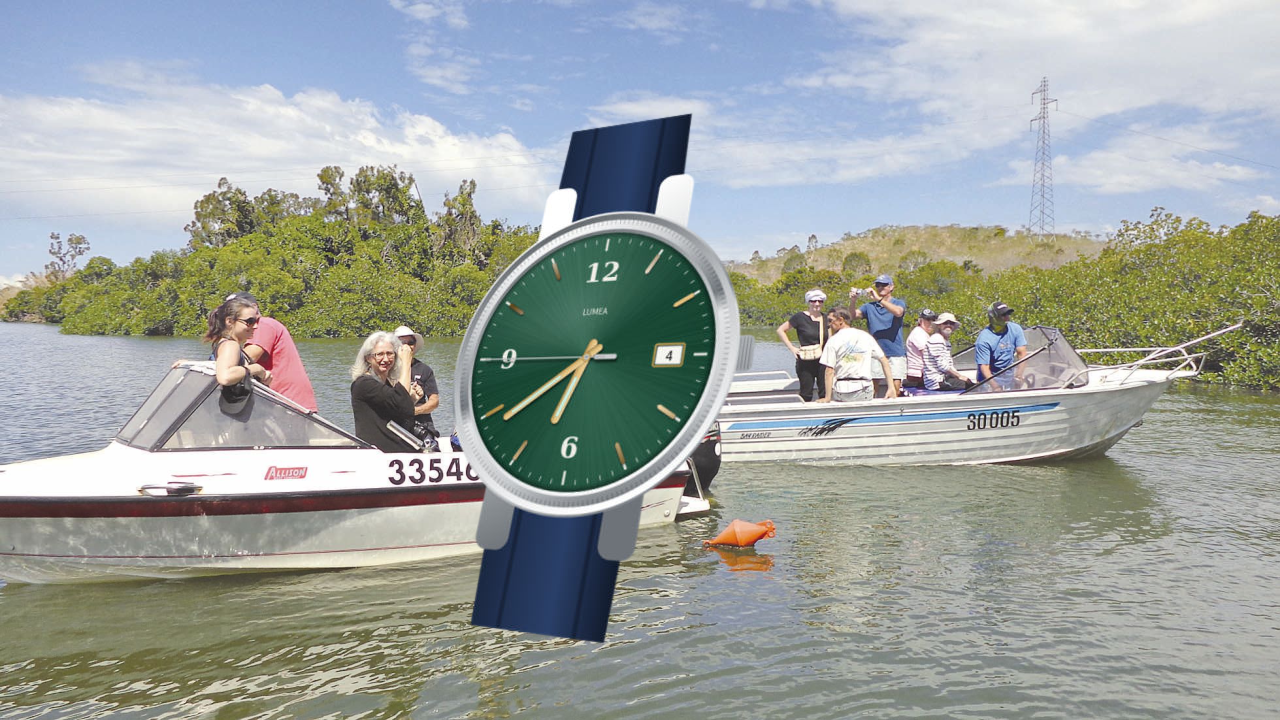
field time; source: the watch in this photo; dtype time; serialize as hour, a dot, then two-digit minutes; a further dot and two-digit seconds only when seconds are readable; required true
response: 6.38.45
